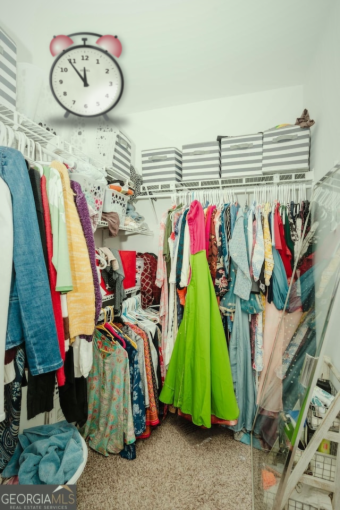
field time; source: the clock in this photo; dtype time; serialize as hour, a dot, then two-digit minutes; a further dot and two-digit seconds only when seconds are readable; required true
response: 11.54
